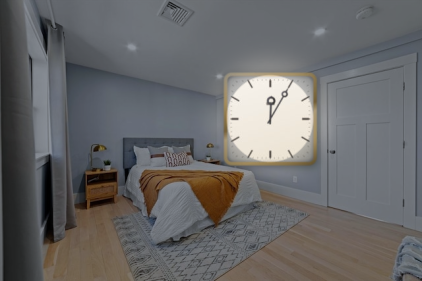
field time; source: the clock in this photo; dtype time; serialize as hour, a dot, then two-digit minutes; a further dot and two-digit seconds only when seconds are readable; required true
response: 12.05
